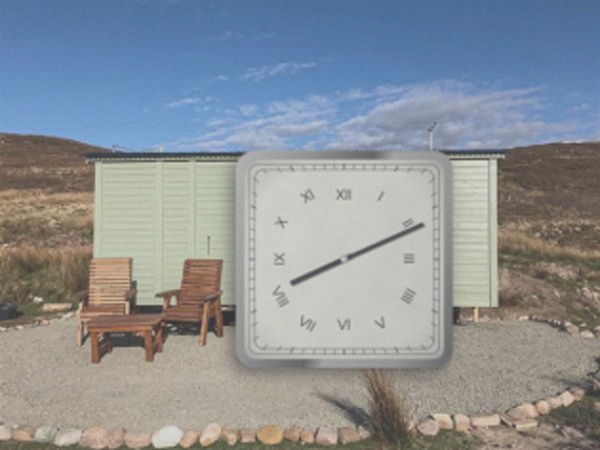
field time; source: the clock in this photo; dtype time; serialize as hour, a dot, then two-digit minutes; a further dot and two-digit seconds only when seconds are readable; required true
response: 8.11
